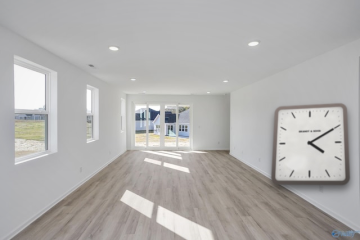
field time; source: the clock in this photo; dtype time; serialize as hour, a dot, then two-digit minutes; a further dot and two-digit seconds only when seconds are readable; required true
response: 4.10
